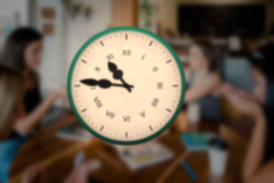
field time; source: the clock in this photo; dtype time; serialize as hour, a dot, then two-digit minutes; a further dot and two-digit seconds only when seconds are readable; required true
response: 10.46
